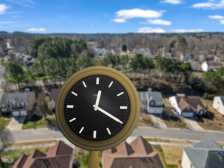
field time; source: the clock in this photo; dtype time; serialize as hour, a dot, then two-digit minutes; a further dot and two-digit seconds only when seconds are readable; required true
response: 12.20
